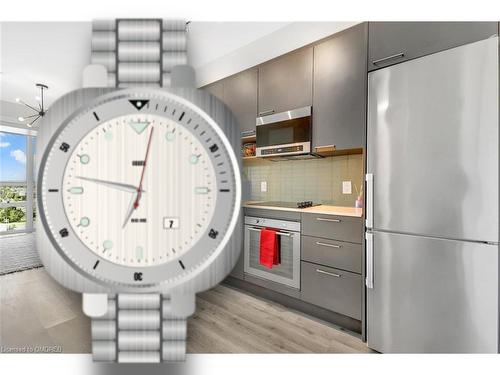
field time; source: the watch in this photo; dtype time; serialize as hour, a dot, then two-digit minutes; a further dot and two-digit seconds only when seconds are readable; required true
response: 6.47.02
